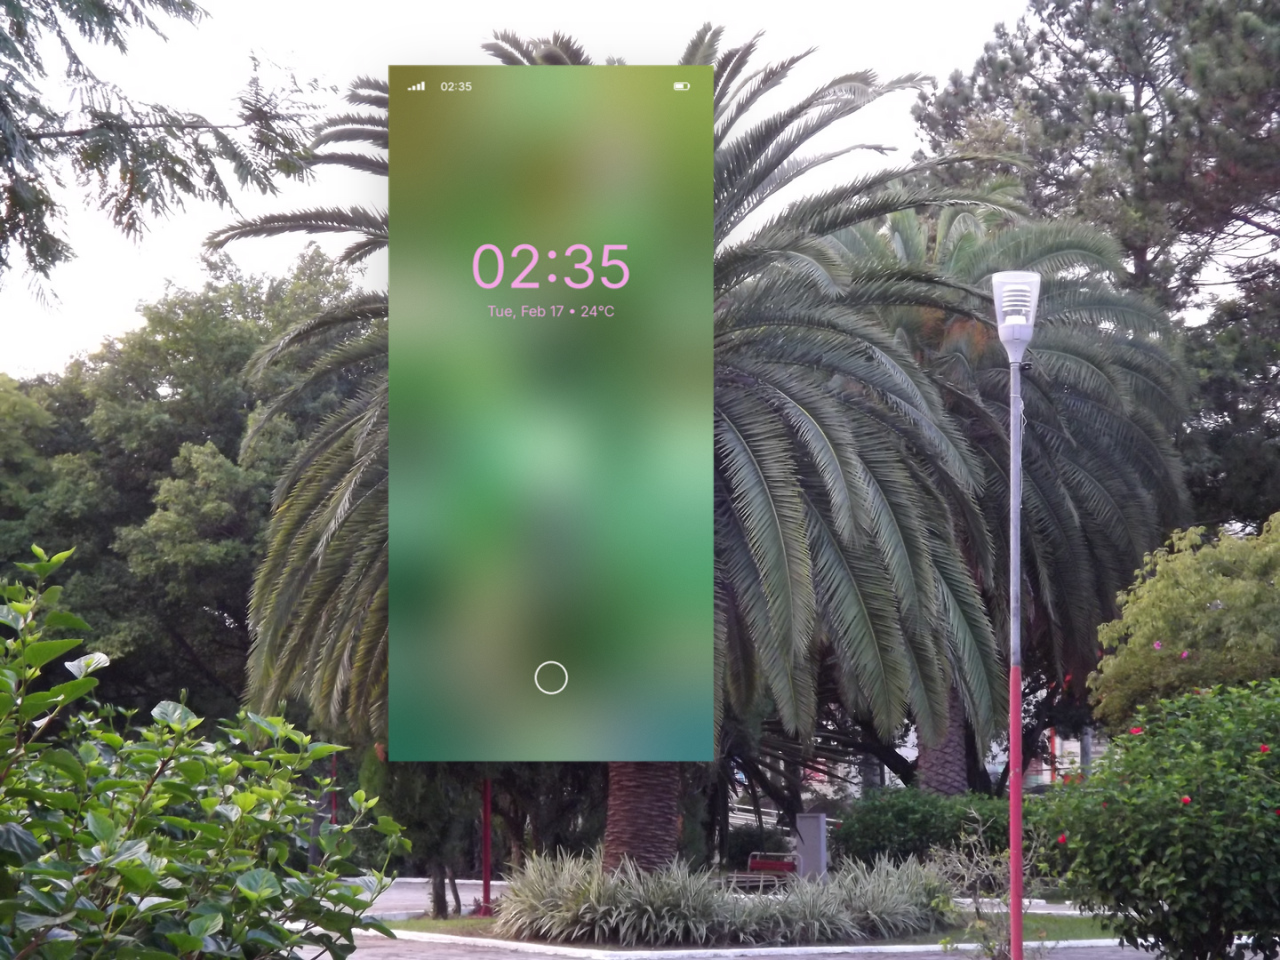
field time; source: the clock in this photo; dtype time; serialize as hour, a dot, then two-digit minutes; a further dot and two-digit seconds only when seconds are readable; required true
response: 2.35
